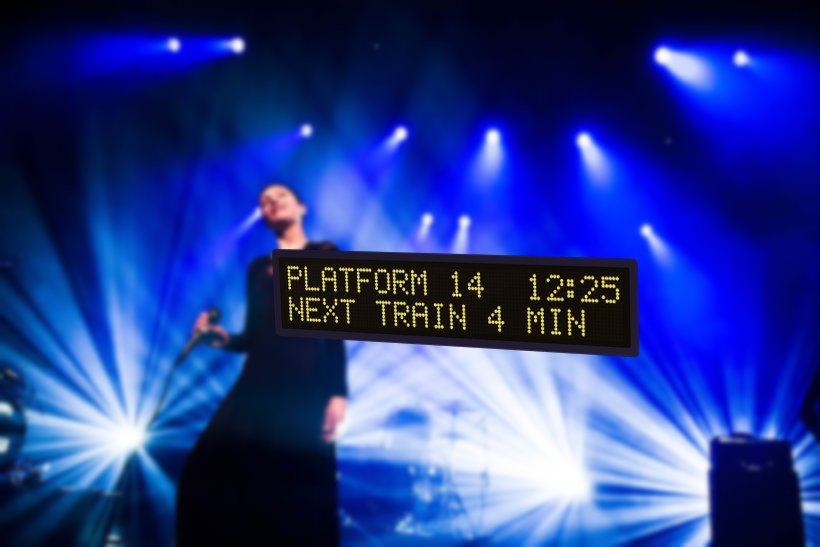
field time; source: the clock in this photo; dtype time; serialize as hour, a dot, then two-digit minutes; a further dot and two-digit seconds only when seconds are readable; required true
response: 12.25
